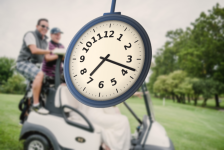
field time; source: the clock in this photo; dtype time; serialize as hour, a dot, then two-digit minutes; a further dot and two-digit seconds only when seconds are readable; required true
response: 7.18
